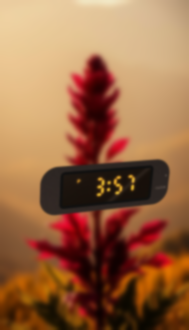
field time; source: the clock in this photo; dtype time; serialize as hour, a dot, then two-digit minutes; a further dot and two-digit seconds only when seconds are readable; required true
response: 3.57
